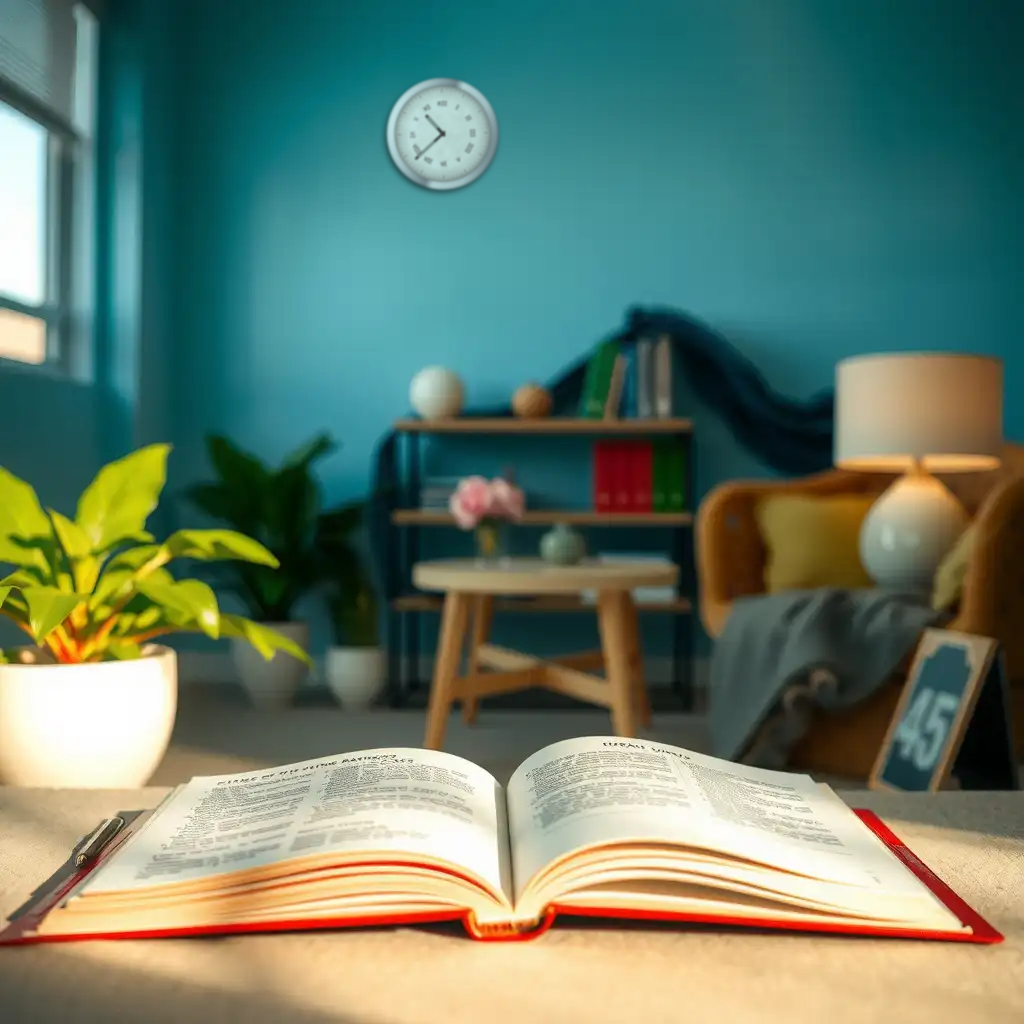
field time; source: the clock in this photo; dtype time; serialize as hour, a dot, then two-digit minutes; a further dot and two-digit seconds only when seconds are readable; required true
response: 10.38
